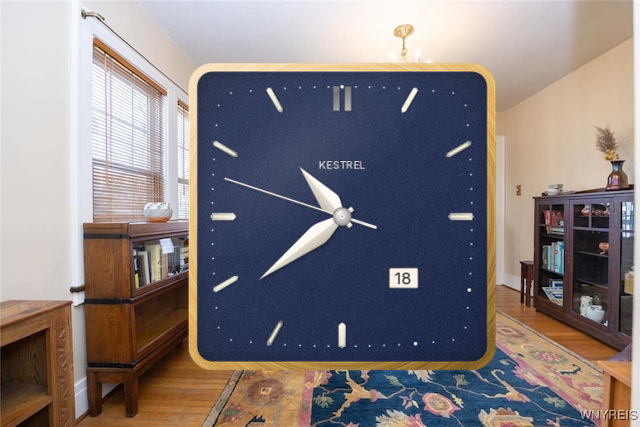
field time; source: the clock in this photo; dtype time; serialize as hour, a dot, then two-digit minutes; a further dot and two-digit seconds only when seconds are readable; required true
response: 10.38.48
